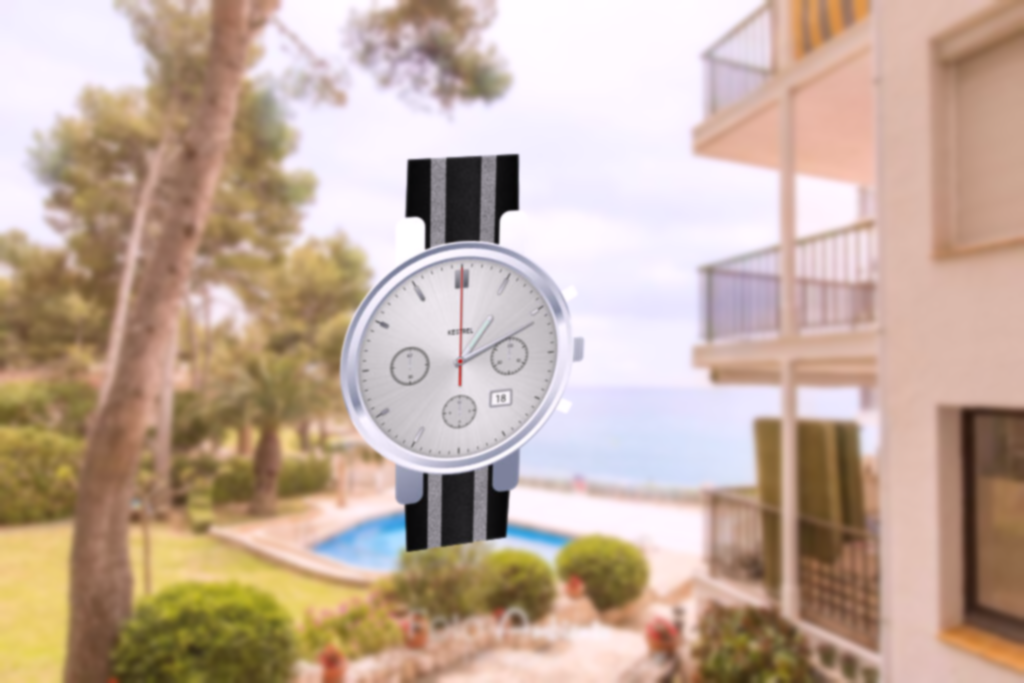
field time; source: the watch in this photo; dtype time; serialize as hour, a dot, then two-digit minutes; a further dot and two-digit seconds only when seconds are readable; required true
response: 1.11
